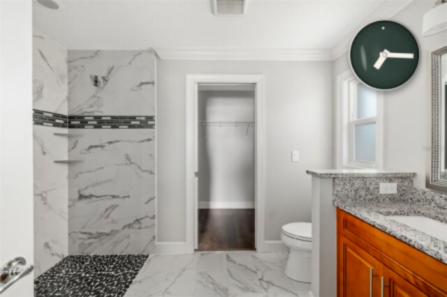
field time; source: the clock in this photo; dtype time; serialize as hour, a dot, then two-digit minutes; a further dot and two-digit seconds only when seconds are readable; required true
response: 7.16
